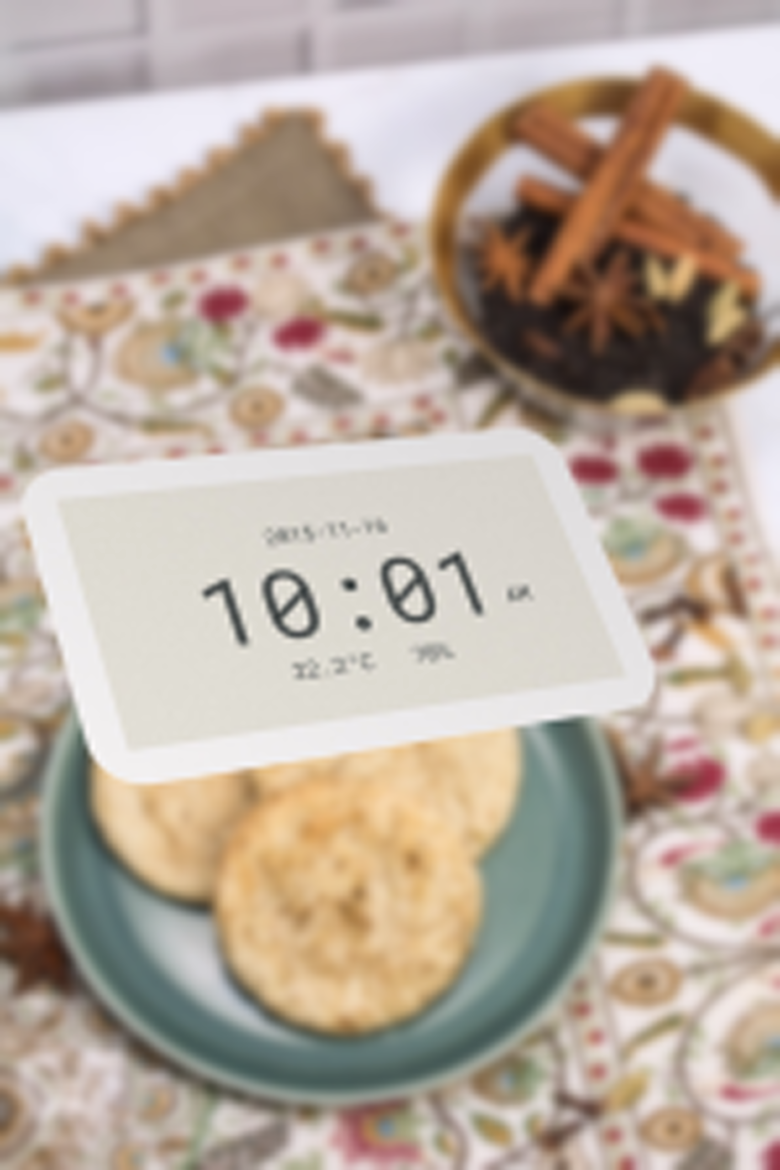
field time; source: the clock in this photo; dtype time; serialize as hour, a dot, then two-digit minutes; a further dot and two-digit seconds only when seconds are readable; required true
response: 10.01
